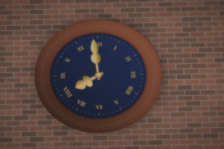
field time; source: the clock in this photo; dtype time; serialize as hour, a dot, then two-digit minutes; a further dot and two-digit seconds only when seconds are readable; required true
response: 7.59
